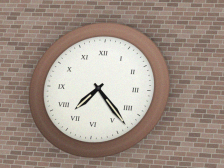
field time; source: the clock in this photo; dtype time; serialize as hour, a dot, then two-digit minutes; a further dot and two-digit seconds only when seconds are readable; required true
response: 7.23
